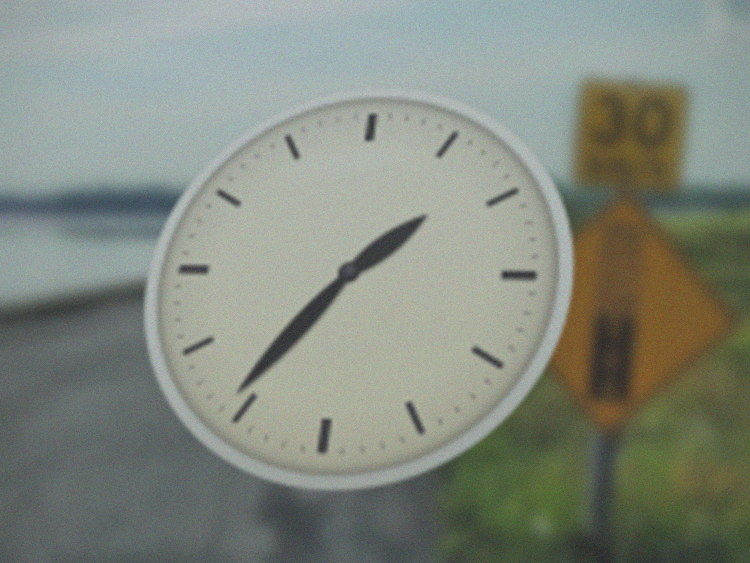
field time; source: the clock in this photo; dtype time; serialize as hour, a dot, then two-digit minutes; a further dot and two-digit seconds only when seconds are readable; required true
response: 1.36
